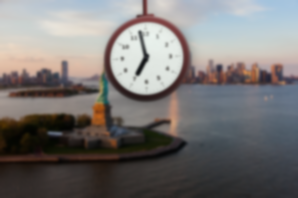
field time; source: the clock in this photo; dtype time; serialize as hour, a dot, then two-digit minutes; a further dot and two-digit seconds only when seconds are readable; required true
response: 6.58
